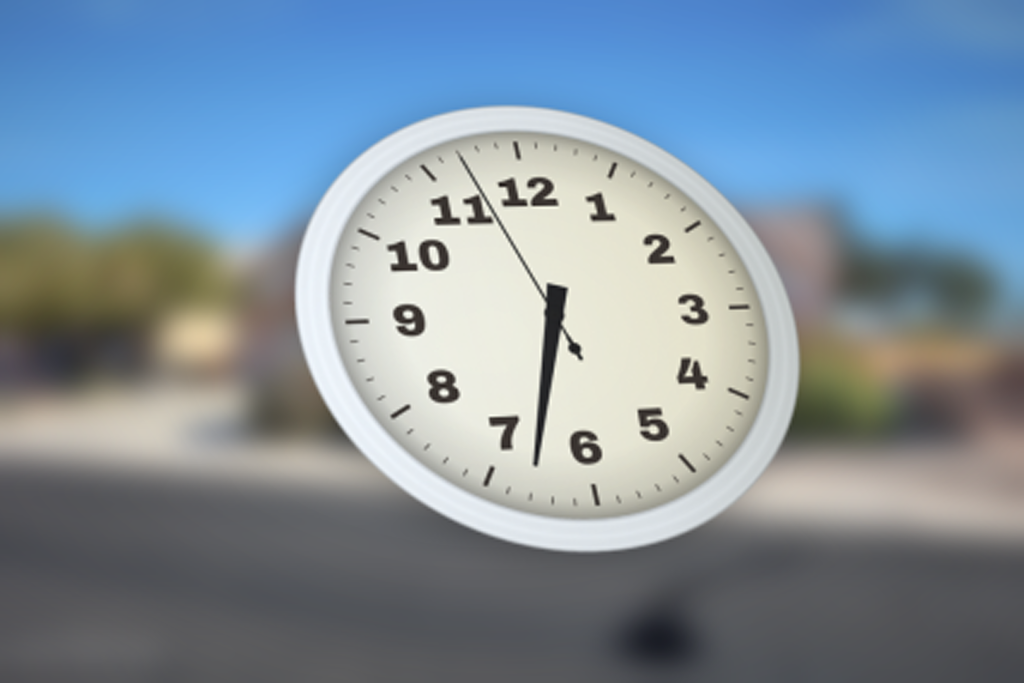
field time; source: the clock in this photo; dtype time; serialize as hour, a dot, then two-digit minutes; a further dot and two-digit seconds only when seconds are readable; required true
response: 6.32.57
